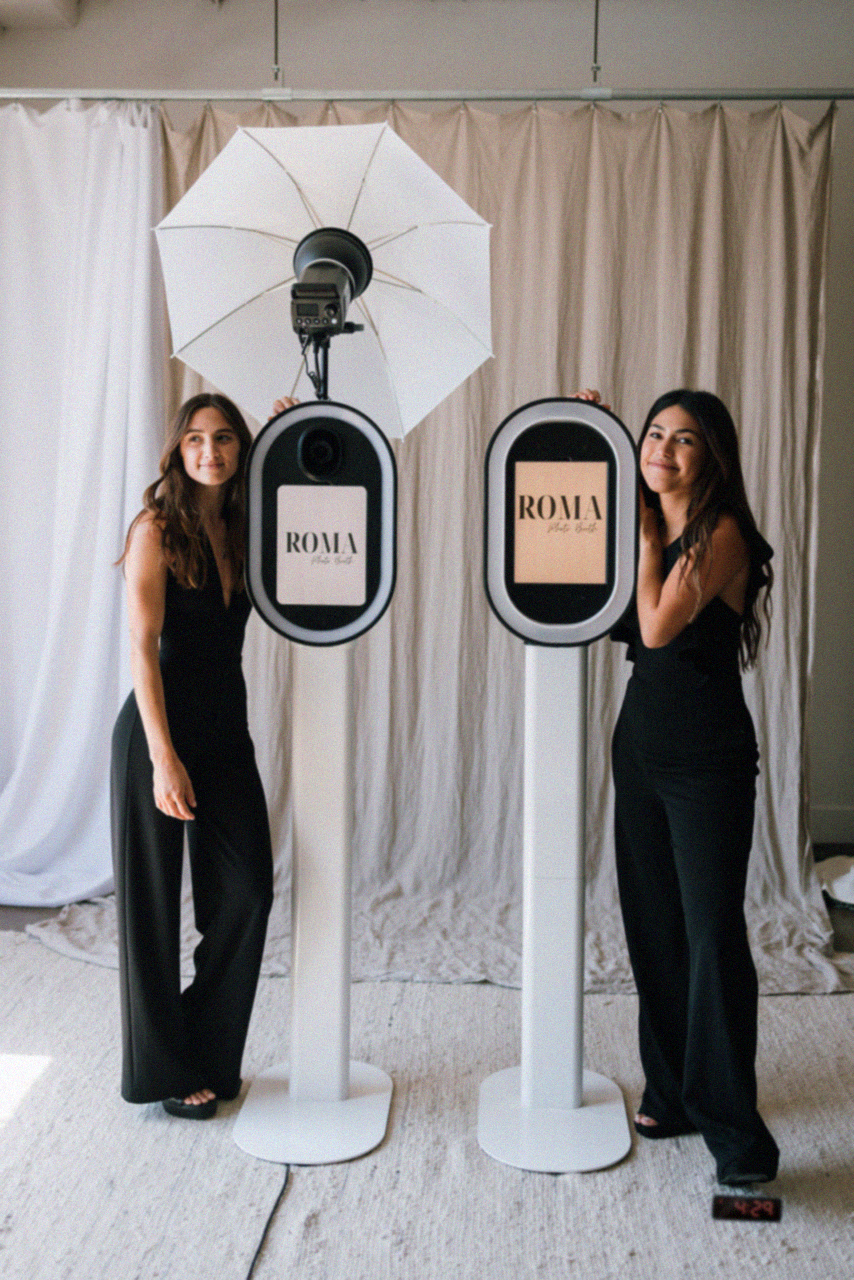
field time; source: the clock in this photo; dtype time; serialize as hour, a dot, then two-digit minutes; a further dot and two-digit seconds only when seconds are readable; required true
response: 4.29
